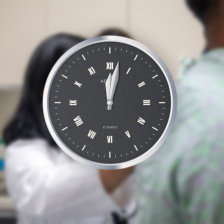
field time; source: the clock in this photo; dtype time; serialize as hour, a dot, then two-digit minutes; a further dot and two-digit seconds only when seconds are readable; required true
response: 12.02
